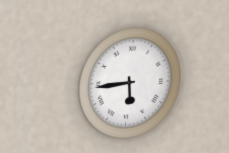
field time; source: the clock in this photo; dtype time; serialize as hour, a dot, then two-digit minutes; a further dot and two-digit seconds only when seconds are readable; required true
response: 5.44
